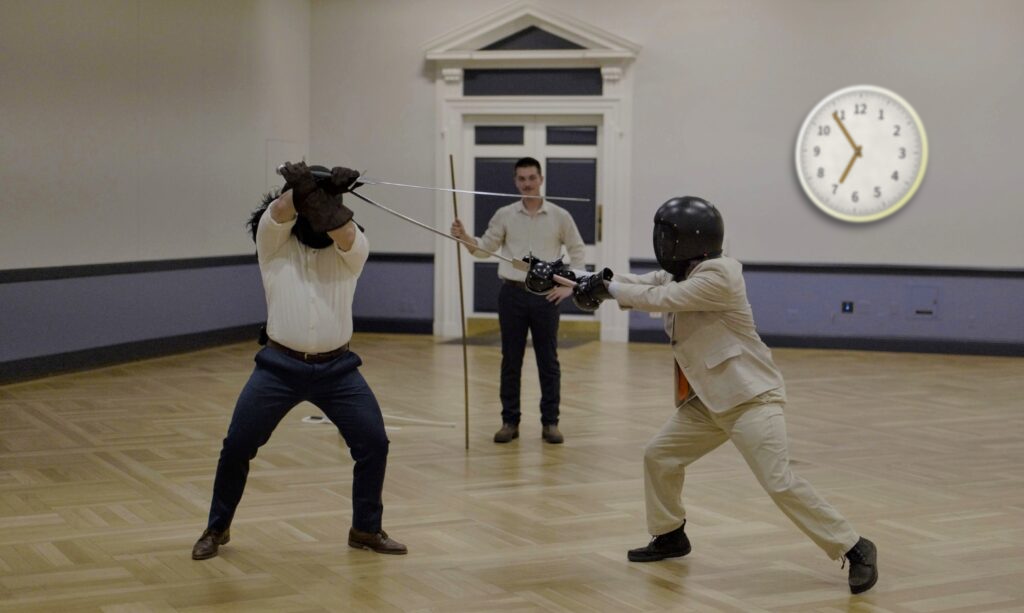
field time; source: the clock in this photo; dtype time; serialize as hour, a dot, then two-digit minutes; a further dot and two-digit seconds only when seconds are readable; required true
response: 6.54
